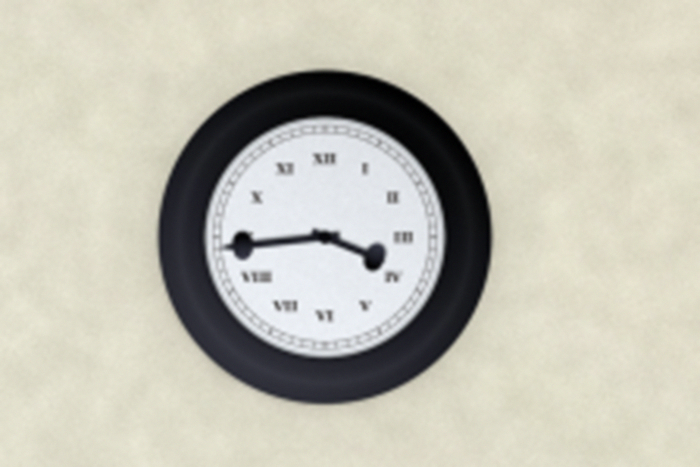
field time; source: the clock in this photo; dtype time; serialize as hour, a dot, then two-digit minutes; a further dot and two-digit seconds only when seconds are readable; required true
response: 3.44
